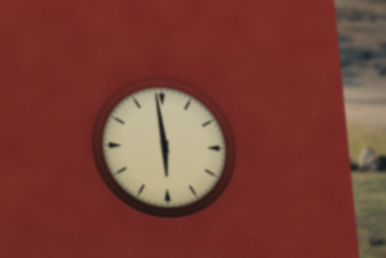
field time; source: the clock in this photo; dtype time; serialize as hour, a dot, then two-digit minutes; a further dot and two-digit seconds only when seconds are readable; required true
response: 5.59
